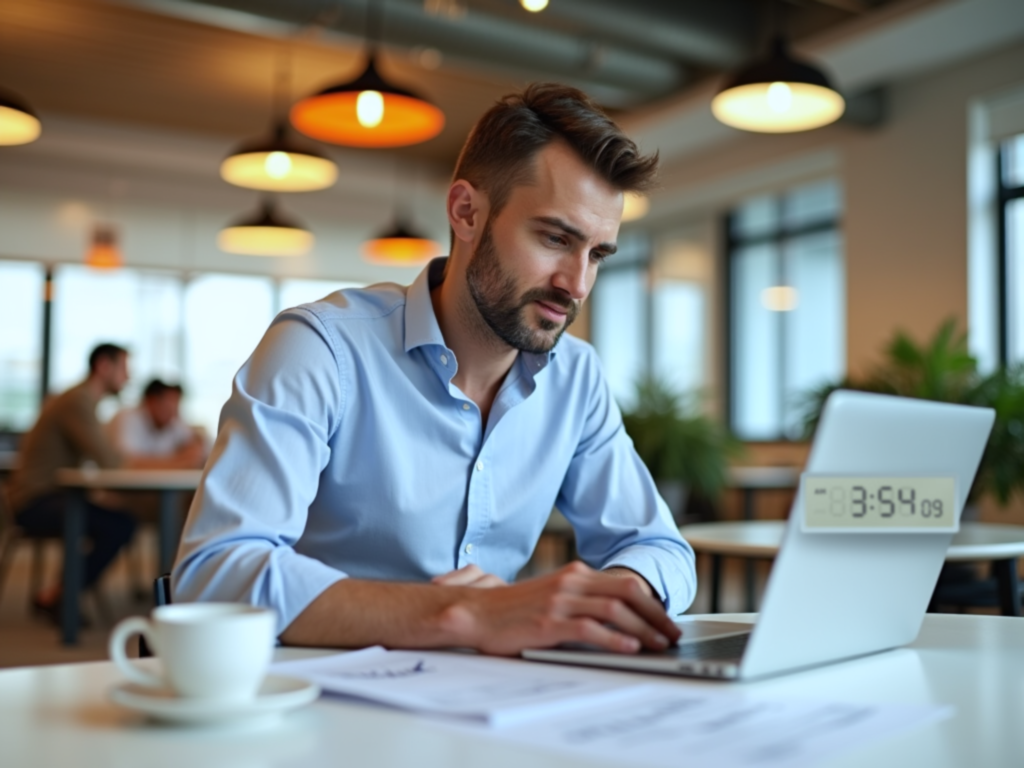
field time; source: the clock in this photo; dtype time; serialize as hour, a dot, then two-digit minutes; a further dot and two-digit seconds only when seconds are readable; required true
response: 3.54.09
